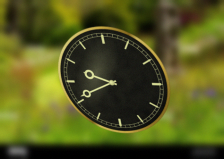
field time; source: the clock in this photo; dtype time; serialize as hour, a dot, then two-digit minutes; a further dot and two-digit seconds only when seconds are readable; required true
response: 9.41
